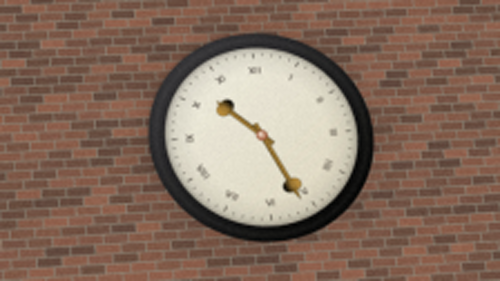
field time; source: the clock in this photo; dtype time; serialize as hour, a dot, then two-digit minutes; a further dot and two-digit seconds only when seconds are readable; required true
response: 10.26
